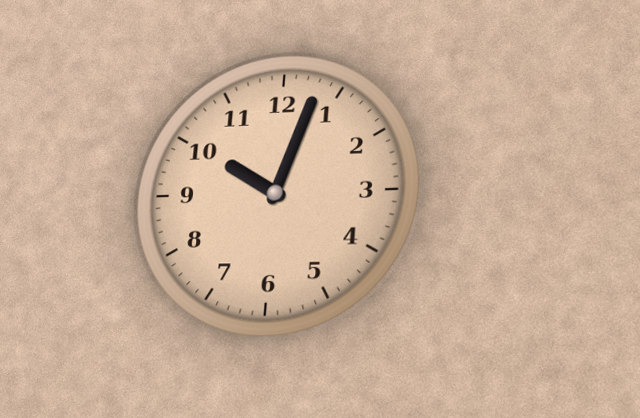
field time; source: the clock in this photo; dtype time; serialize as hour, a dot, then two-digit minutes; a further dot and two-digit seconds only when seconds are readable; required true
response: 10.03
